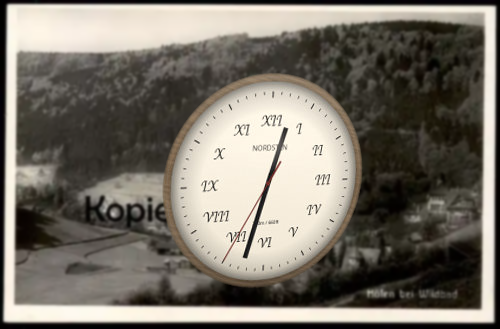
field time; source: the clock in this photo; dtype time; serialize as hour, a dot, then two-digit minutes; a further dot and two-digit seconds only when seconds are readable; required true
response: 12.32.35
